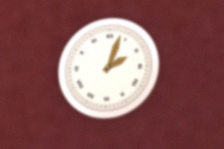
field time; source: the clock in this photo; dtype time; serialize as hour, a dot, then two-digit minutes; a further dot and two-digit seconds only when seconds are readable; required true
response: 2.03
